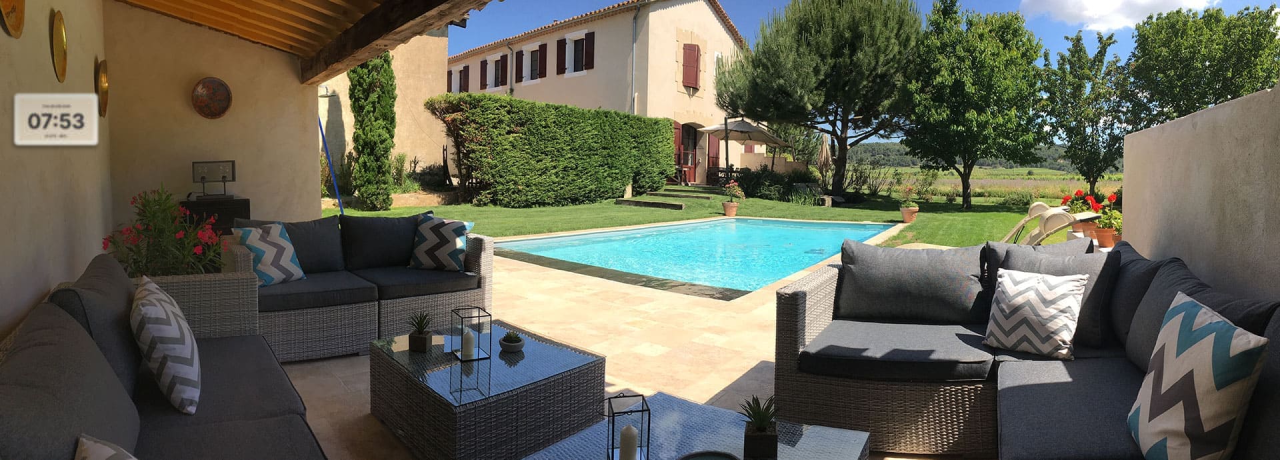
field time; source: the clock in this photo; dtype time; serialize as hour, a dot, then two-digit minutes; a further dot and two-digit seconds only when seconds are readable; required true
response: 7.53
